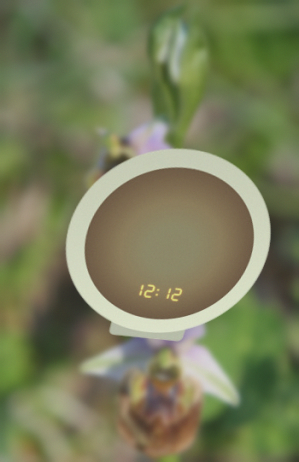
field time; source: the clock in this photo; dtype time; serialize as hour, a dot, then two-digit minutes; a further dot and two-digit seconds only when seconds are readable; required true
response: 12.12
